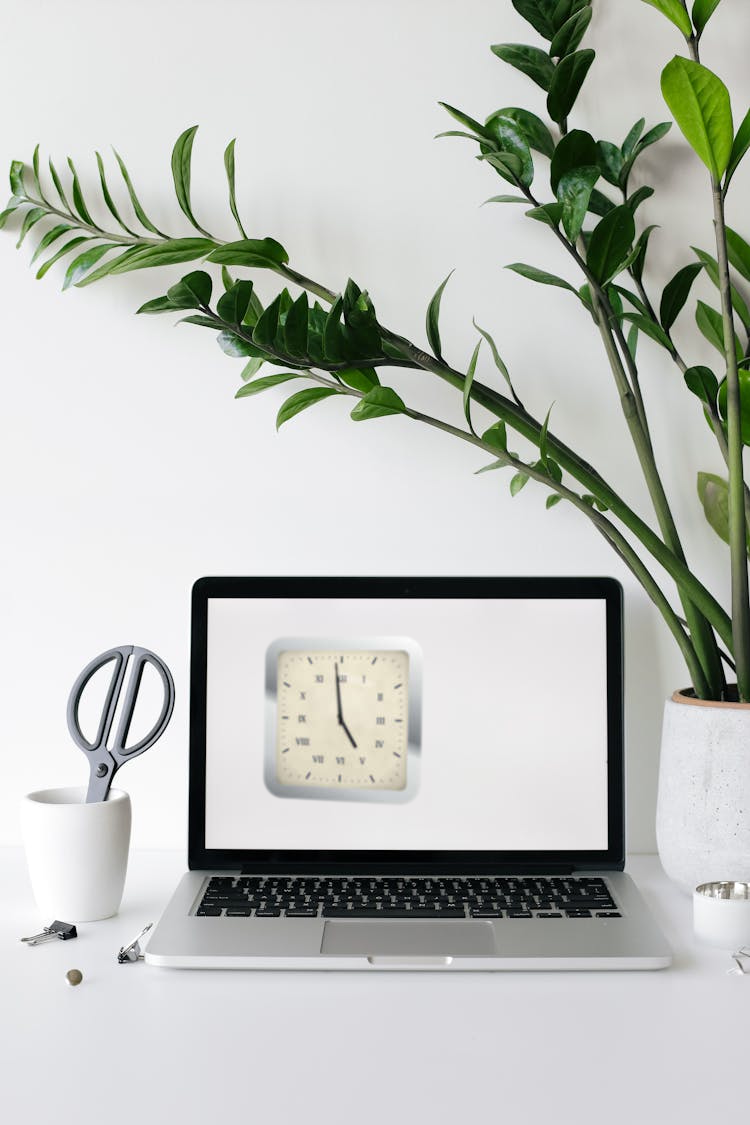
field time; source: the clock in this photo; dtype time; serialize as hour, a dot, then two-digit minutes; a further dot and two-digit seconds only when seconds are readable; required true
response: 4.59
